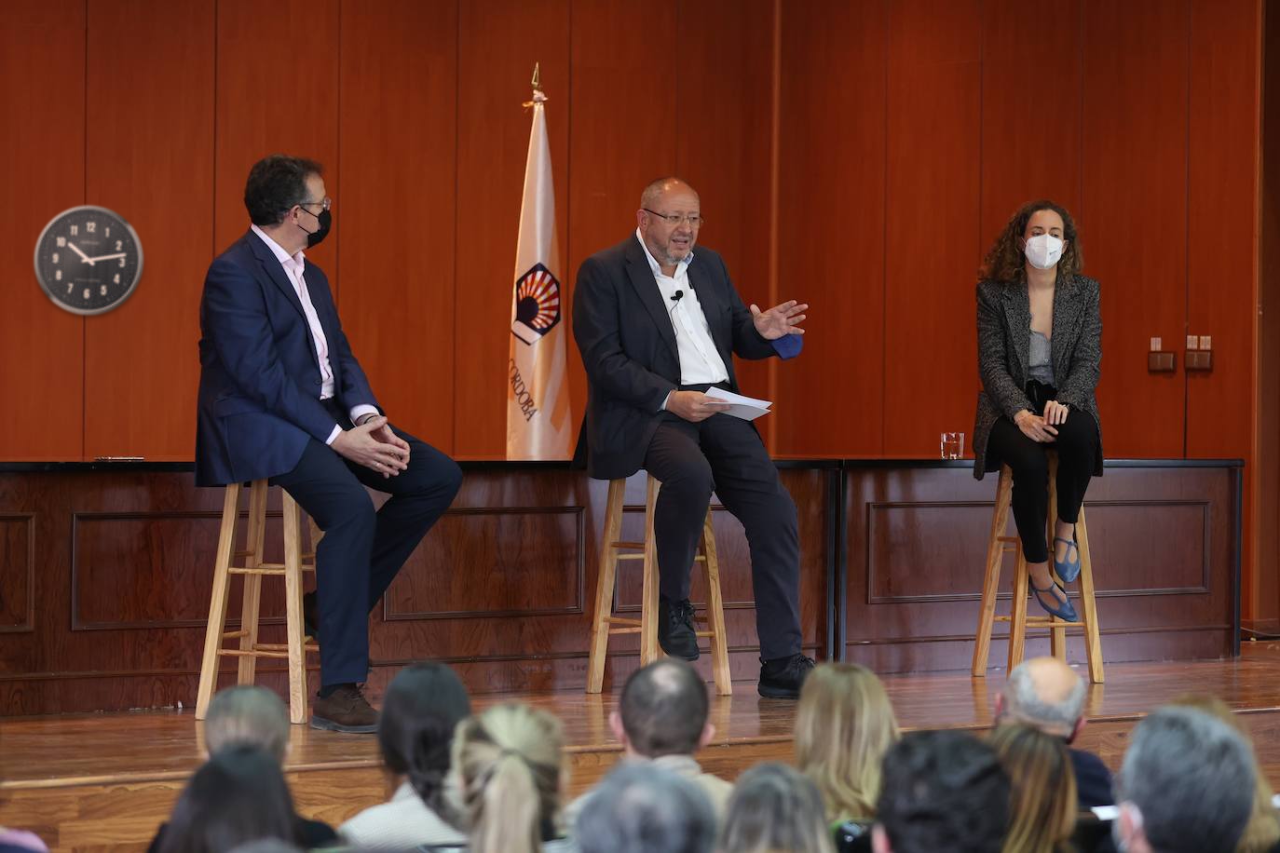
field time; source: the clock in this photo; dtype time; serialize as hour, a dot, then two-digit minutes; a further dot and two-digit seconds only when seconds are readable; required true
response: 10.13
